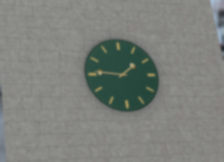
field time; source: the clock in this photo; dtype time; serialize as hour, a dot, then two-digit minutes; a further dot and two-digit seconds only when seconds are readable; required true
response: 1.46
